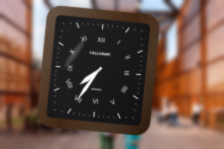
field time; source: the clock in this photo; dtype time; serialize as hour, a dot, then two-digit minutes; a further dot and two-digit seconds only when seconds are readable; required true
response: 7.35
